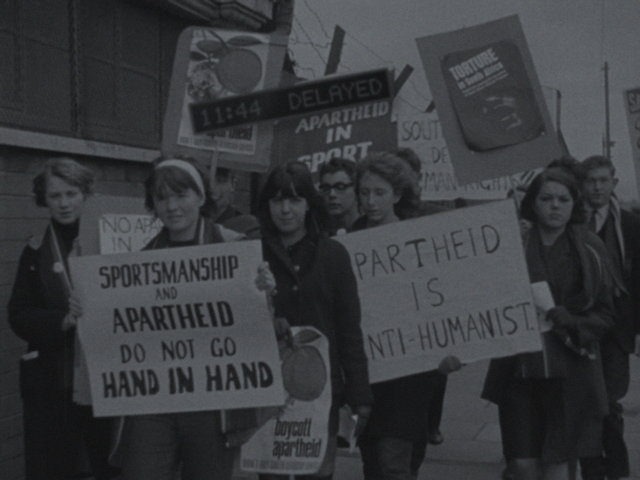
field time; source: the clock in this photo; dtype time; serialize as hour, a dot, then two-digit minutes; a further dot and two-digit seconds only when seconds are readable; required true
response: 11.44
